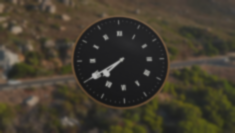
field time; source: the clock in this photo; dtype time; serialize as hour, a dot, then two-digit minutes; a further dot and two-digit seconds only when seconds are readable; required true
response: 7.40
